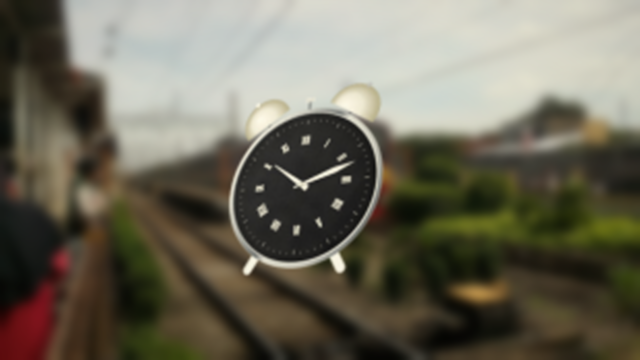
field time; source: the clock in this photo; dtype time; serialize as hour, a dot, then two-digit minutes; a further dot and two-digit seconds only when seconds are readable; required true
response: 10.12
